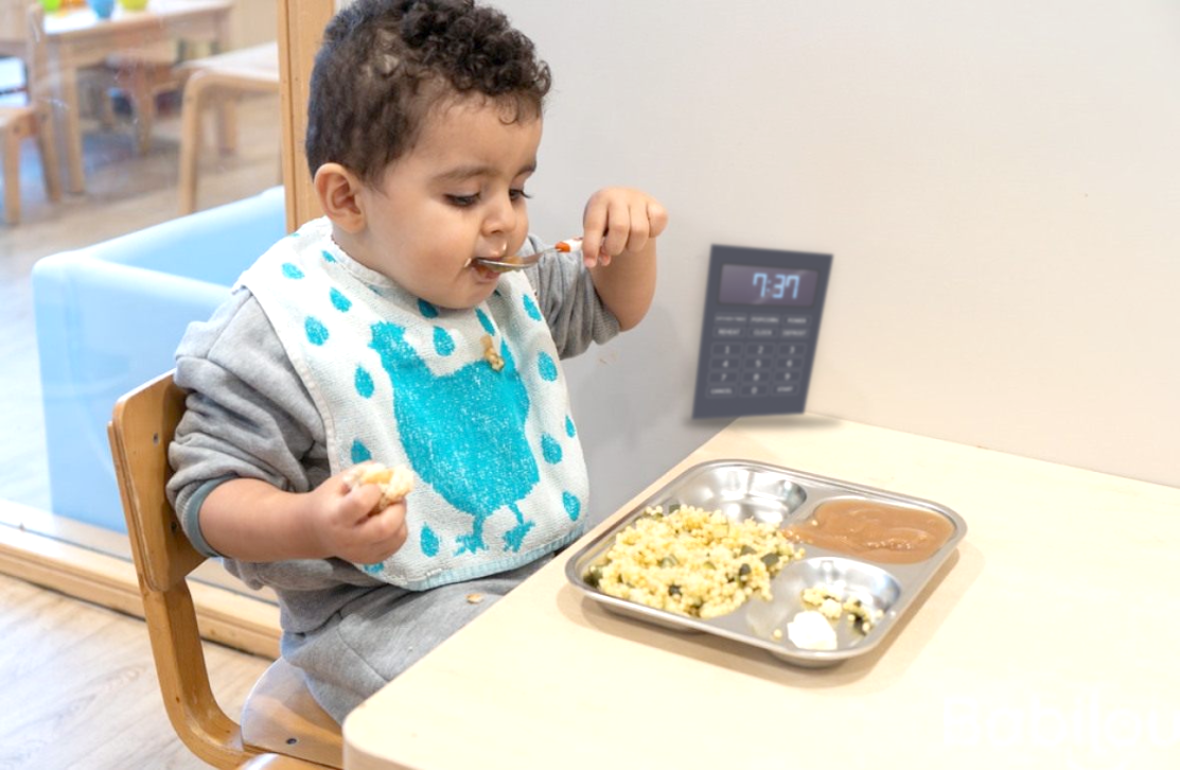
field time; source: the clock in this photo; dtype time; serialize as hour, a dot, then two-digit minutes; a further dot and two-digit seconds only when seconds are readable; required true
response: 7.37
